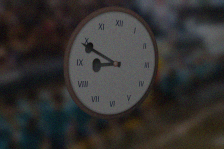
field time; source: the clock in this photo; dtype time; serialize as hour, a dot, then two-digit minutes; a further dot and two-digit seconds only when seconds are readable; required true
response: 8.49
